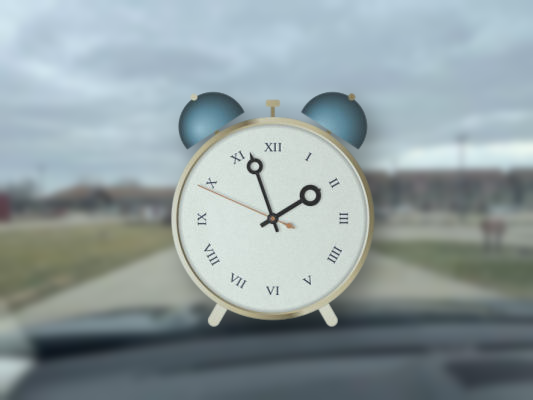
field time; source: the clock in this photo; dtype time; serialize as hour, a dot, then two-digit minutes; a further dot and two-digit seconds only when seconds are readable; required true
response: 1.56.49
